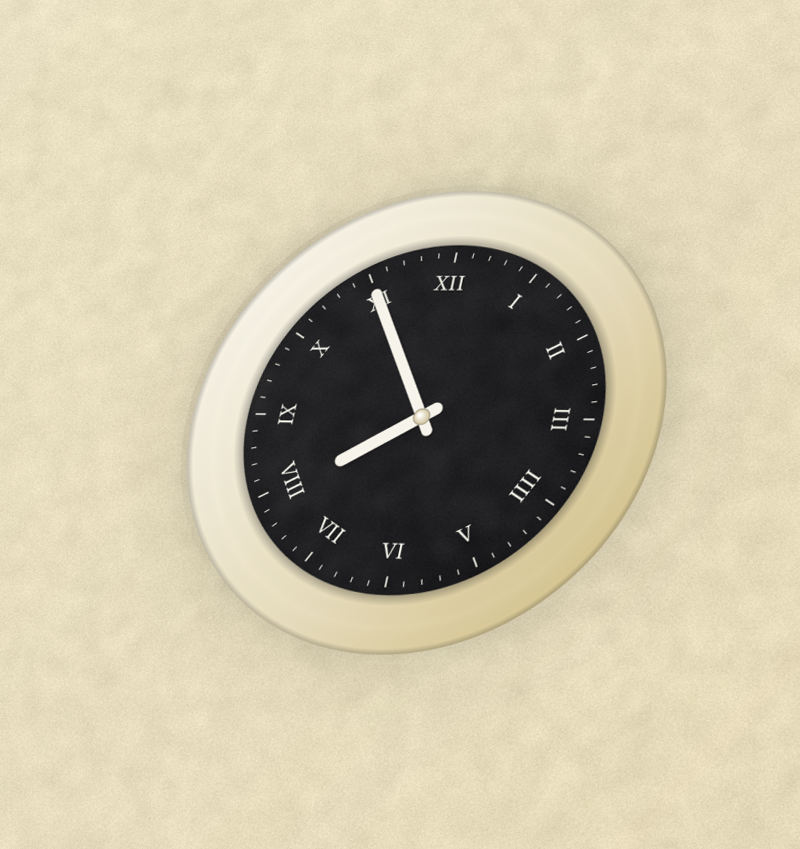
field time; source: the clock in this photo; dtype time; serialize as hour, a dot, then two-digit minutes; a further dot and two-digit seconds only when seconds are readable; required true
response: 7.55
